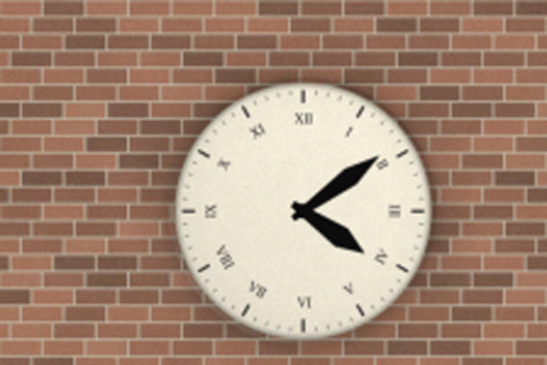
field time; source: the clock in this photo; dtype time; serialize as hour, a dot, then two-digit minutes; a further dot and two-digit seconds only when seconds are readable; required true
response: 4.09
